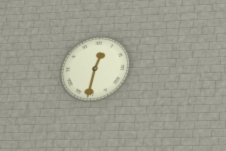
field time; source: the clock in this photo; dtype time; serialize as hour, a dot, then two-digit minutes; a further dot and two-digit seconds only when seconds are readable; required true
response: 12.31
